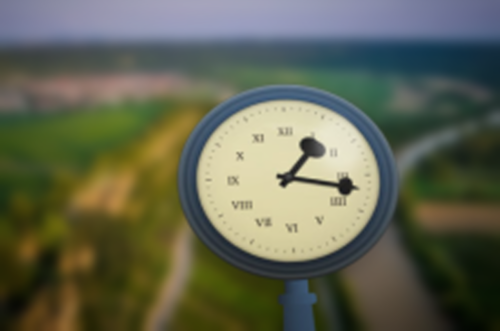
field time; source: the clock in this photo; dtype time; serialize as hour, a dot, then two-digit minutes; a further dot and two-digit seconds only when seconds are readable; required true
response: 1.17
